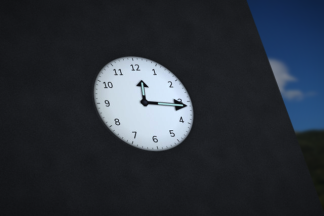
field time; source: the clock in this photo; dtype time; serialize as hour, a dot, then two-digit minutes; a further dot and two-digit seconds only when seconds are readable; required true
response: 12.16
